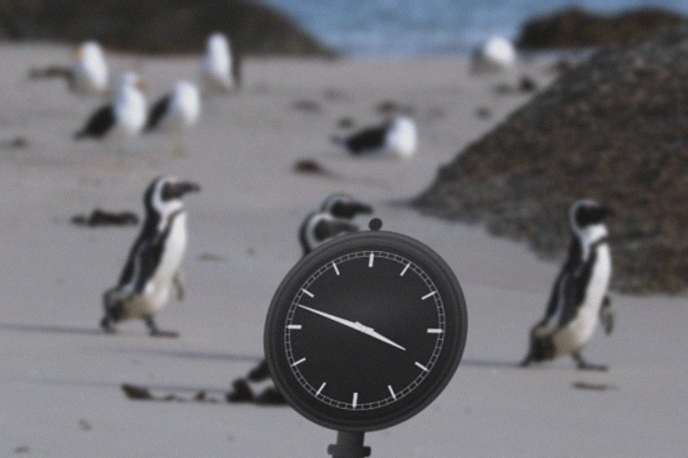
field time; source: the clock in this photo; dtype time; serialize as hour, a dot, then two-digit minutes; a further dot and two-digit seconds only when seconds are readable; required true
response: 3.48
